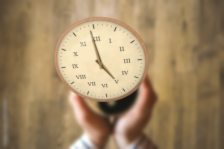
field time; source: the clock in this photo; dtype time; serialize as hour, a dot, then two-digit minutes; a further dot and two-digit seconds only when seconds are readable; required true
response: 4.59
